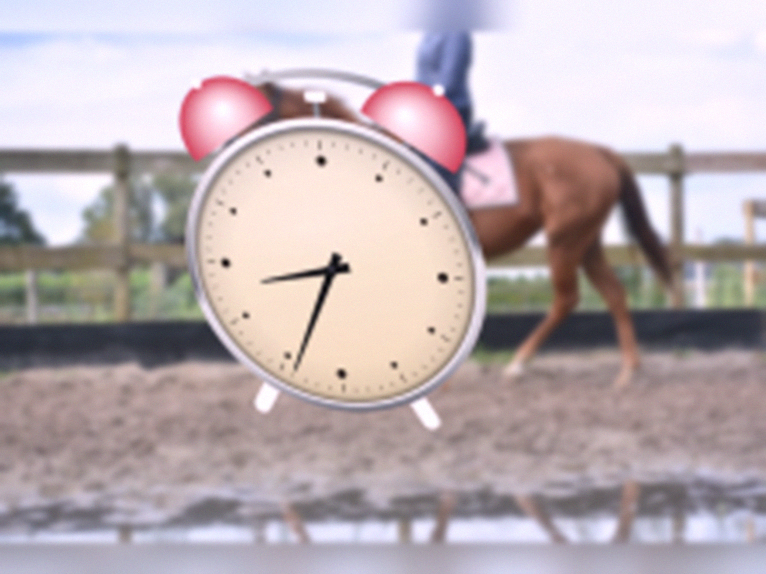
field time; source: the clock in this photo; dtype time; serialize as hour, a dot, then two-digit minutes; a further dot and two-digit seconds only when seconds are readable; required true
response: 8.34
